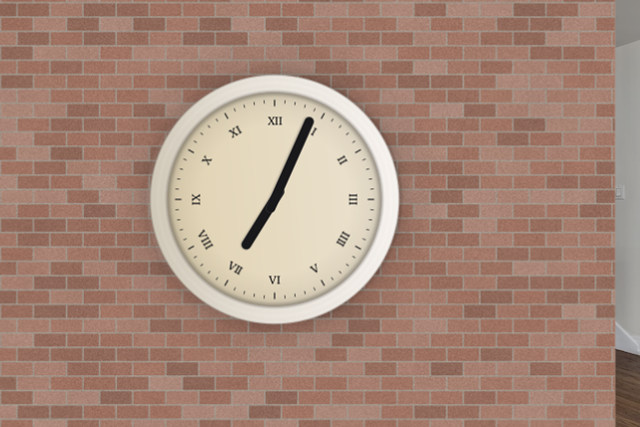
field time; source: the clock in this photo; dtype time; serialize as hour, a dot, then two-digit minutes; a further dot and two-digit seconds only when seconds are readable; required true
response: 7.04
